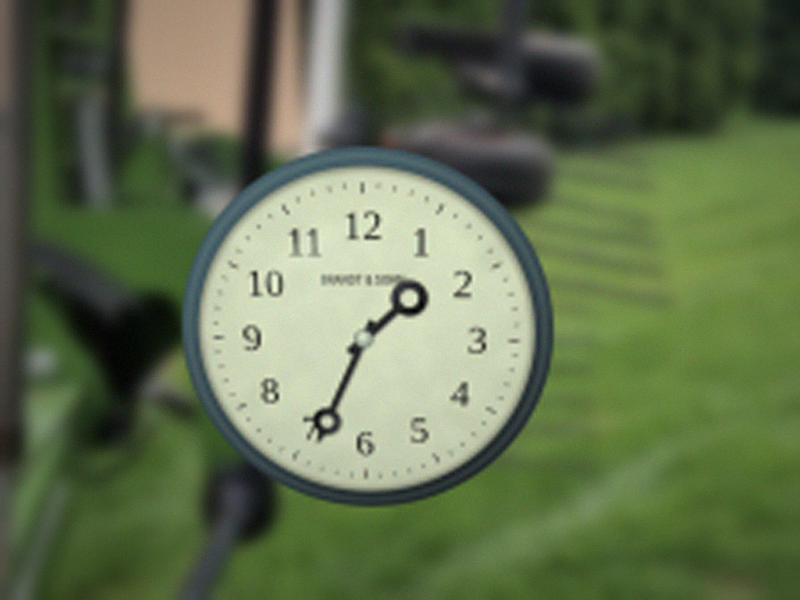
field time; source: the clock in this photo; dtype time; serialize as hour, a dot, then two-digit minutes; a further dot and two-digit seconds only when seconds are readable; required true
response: 1.34
